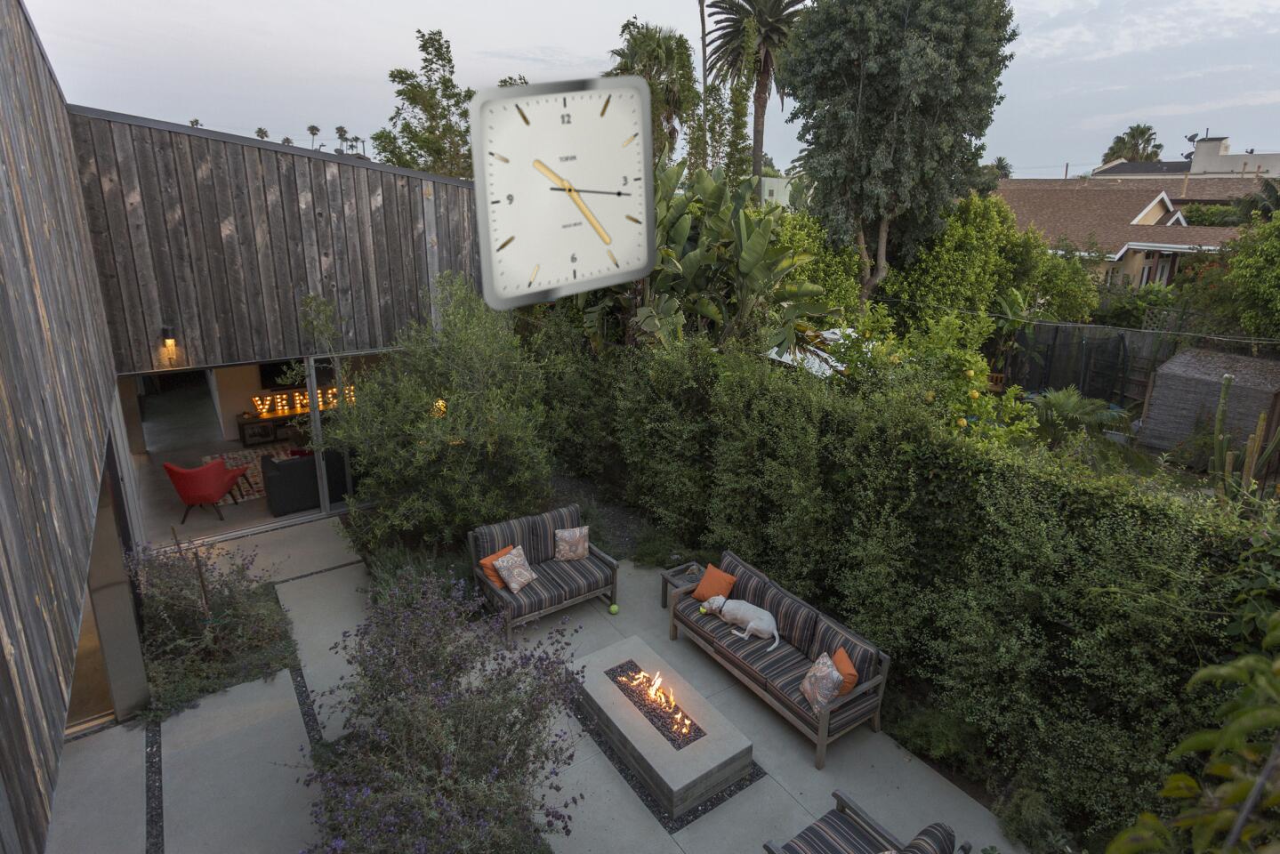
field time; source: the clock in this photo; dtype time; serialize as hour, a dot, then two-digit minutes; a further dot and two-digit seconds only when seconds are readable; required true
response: 10.24.17
